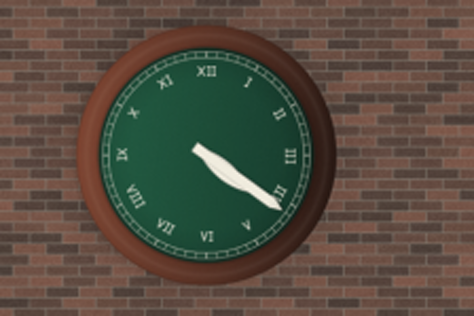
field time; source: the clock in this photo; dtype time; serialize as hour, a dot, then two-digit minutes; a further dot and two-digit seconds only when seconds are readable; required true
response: 4.21
